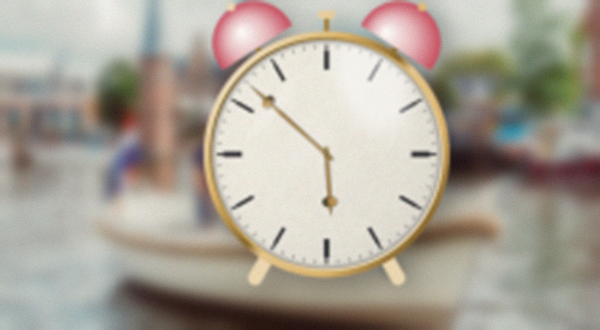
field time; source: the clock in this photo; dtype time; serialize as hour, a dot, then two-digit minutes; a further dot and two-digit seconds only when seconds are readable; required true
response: 5.52
